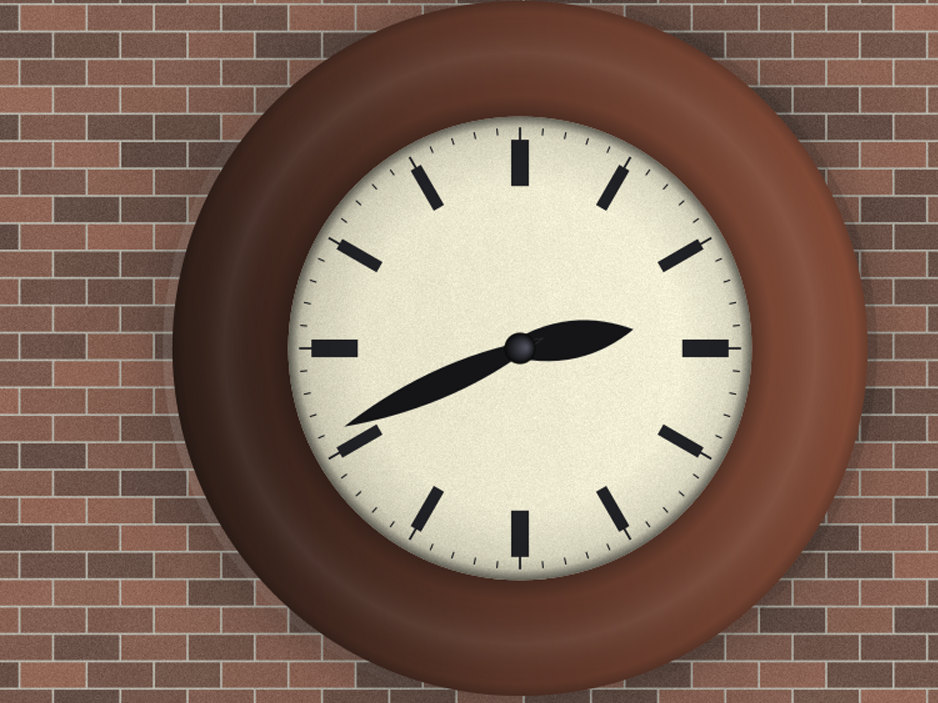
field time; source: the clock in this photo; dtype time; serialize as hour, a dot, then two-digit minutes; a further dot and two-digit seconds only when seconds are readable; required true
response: 2.41
